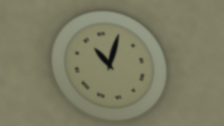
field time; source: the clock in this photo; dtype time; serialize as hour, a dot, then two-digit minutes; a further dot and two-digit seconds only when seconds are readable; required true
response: 11.05
